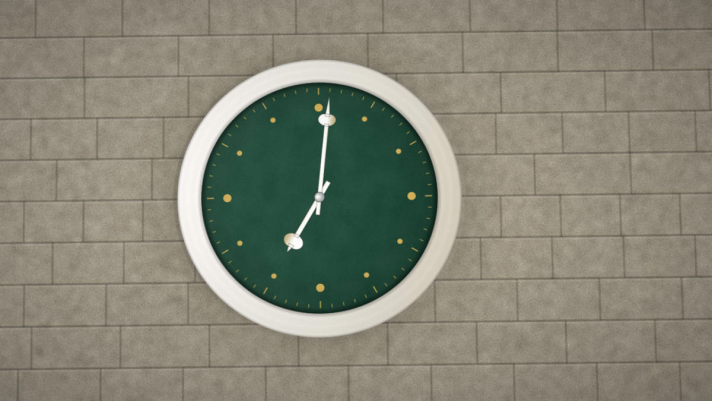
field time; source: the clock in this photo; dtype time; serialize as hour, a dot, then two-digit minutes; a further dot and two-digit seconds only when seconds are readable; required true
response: 7.01
